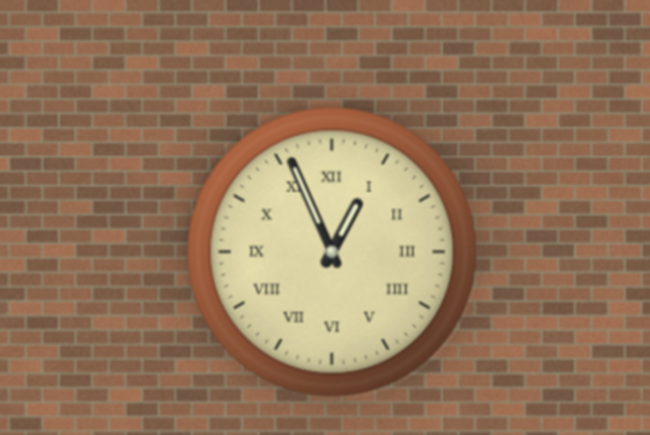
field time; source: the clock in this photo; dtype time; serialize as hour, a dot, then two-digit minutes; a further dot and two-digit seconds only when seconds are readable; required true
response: 12.56
